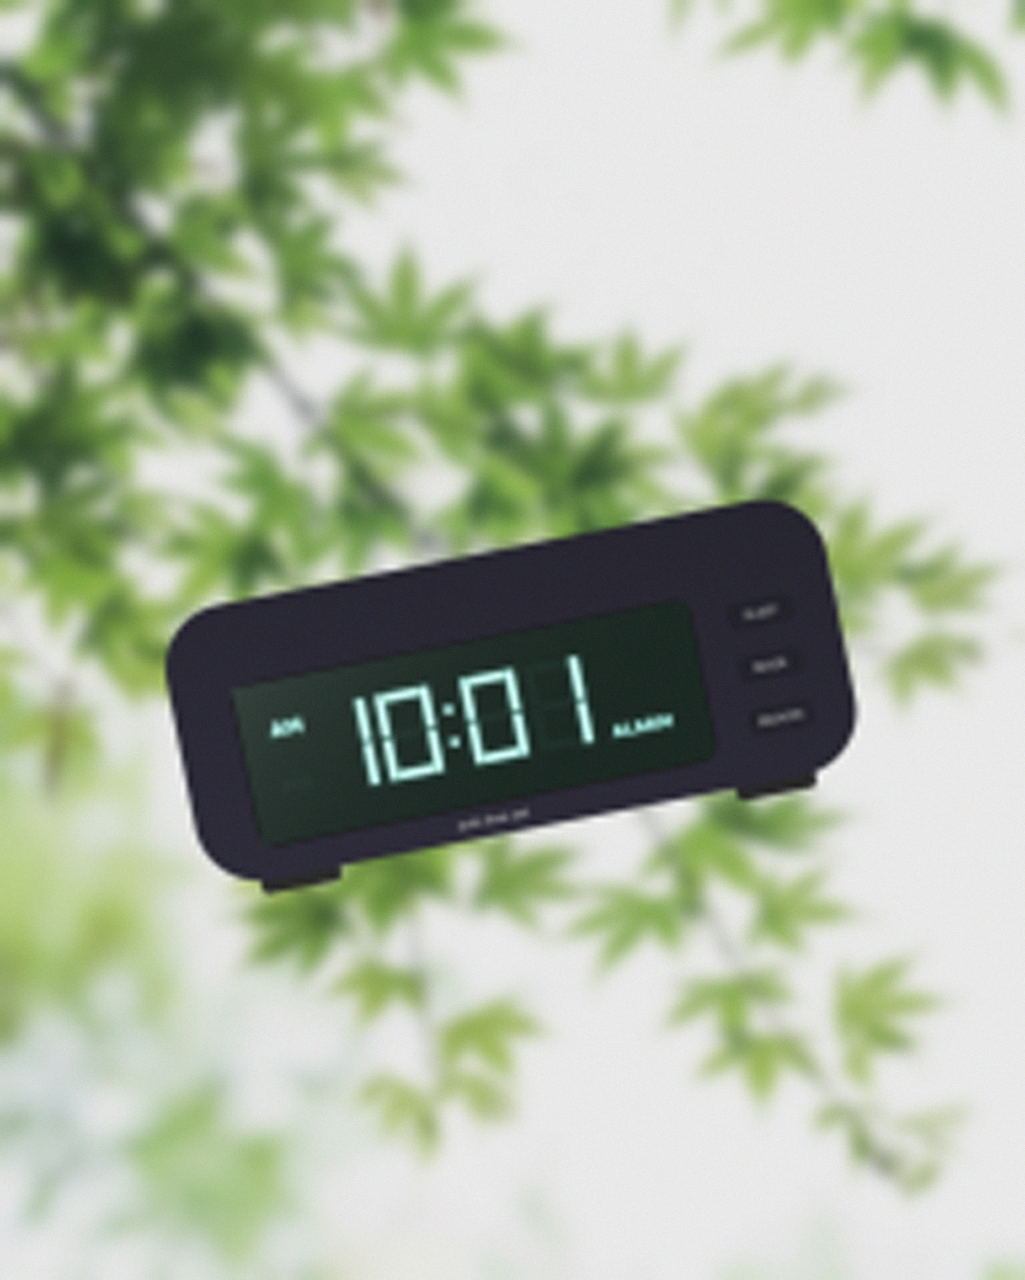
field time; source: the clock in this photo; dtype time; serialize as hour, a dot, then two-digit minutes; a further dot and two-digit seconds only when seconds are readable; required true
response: 10.01
